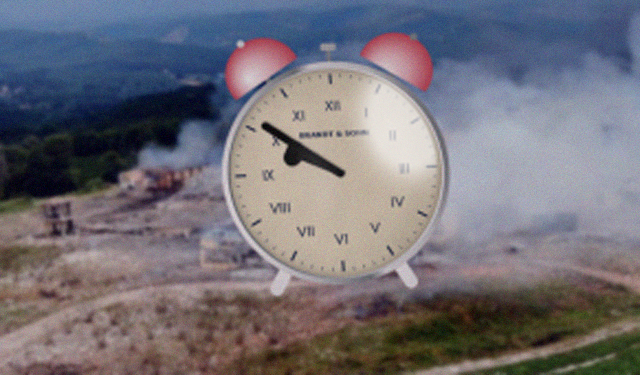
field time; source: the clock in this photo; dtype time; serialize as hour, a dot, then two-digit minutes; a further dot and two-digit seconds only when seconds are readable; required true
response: 9.51
